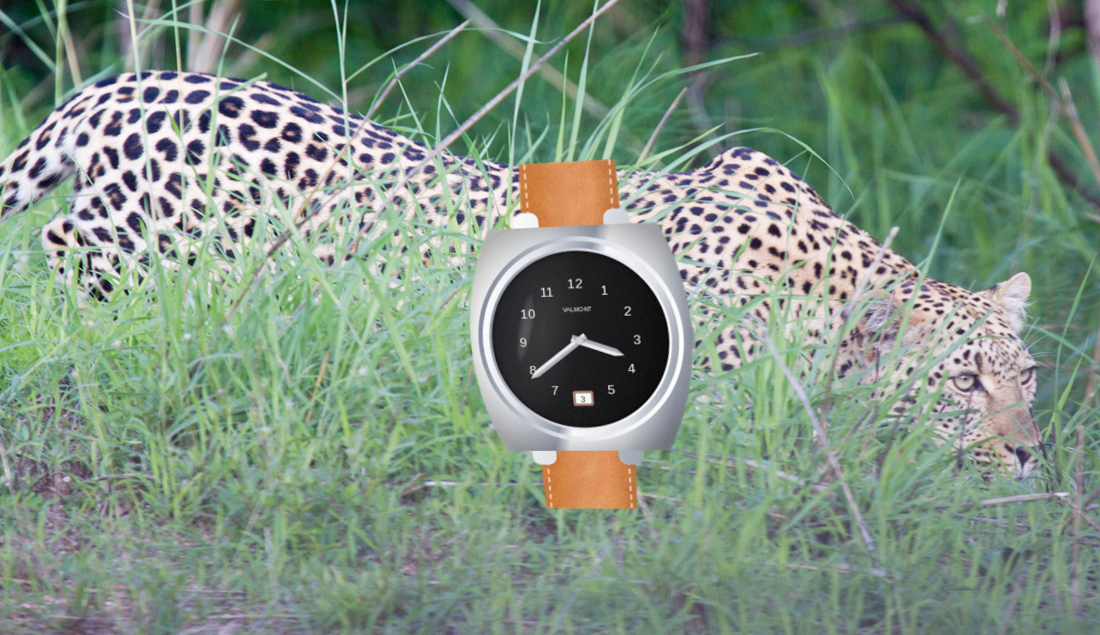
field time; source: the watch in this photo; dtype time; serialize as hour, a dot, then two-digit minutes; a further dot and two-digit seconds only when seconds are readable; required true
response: 3.39
